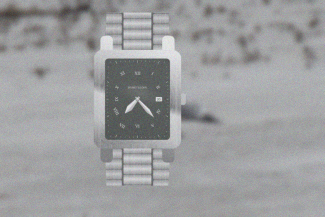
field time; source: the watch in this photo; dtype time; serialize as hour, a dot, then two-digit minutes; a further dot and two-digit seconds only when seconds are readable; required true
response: 7.23
